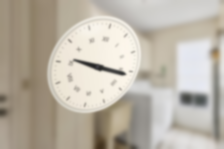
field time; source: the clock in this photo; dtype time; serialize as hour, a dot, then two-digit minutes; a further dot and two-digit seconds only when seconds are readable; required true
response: 9.16
